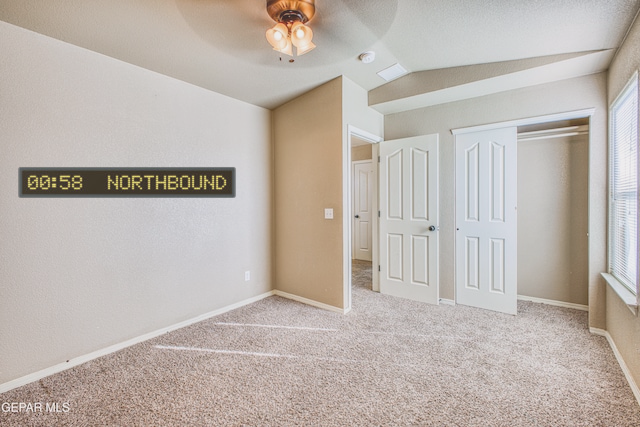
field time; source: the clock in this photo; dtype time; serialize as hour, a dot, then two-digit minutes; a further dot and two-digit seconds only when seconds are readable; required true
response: 0.58
